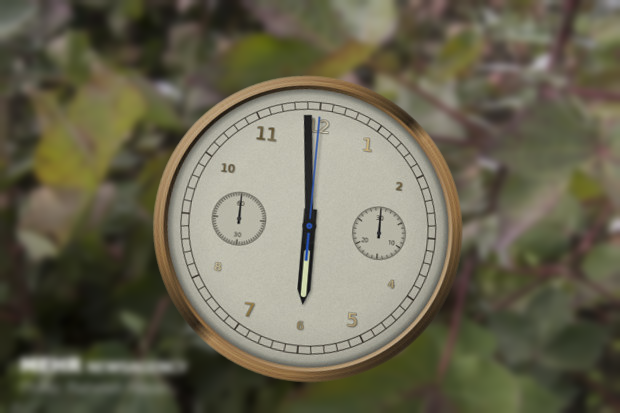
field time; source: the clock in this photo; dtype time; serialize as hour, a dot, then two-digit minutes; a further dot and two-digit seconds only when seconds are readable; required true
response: 5.59
